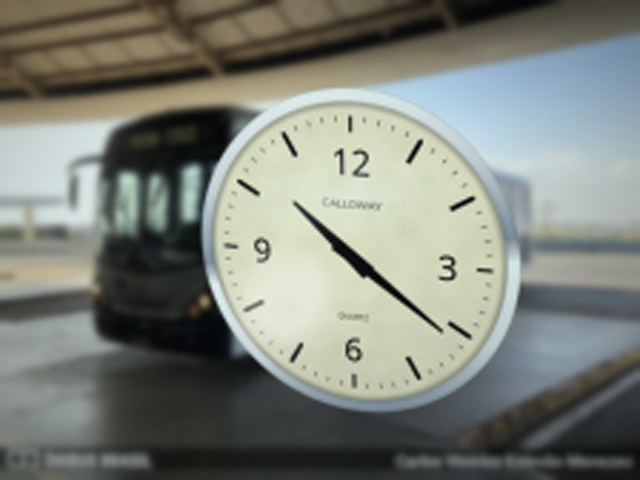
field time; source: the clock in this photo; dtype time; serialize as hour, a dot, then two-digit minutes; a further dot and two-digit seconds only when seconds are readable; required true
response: 10.21
